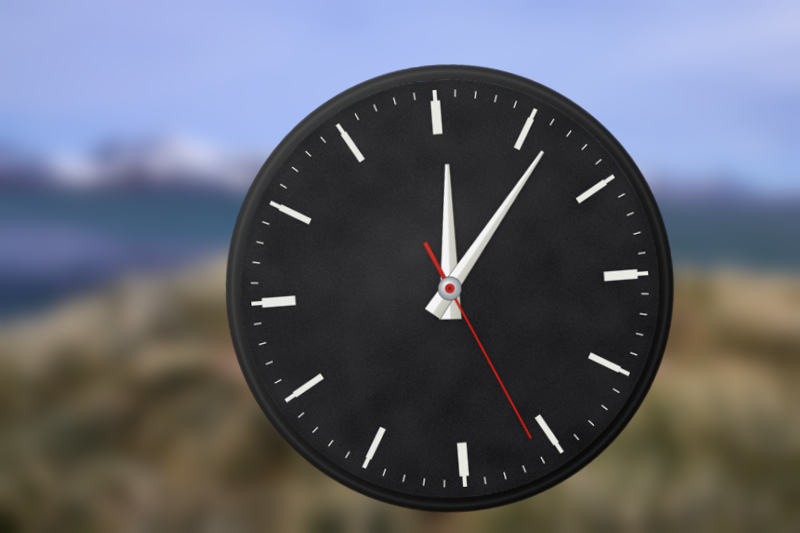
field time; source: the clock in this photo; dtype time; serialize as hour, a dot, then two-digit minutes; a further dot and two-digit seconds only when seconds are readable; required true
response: 12.06.26
